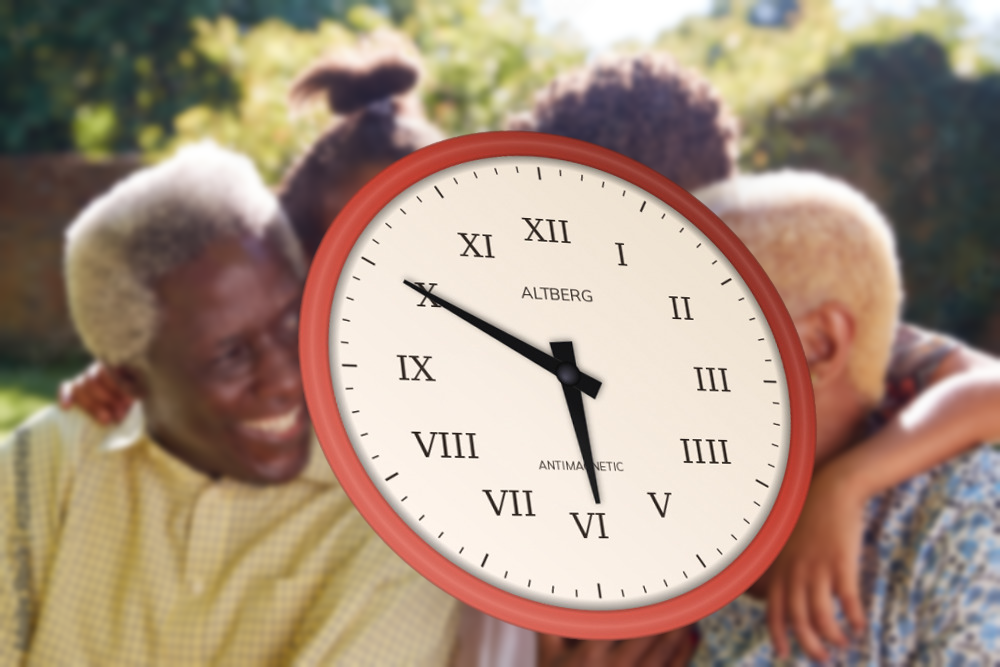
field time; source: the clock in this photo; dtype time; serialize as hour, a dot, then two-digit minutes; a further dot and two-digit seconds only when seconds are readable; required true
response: 5.50
